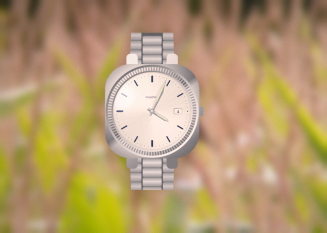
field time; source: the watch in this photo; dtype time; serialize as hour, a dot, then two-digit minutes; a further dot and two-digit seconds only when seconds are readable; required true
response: 4.04
